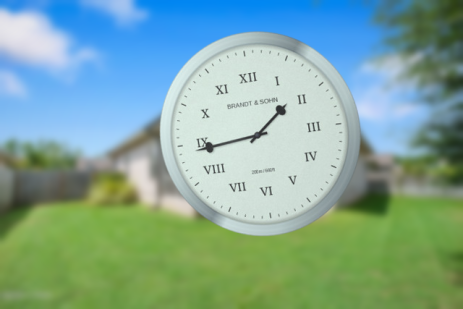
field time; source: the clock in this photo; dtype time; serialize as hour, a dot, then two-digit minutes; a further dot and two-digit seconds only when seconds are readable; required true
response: 1.44
